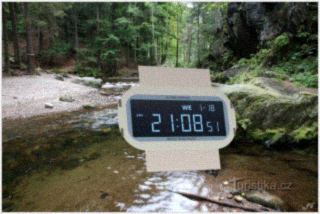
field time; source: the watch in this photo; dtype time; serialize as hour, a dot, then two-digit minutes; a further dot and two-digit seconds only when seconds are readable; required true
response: 21.08.51
